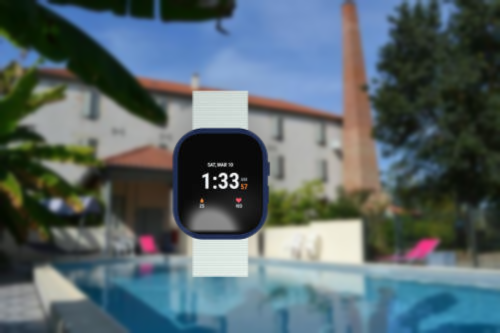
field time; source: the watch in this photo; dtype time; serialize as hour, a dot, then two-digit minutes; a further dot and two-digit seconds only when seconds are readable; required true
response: 1.33
